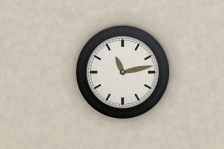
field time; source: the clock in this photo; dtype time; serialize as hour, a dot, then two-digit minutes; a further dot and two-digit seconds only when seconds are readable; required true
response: 11.13
